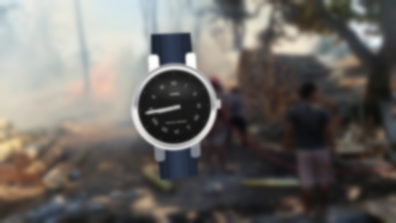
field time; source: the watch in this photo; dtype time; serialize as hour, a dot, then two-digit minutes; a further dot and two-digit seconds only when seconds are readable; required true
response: 8.44
